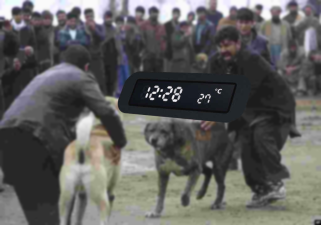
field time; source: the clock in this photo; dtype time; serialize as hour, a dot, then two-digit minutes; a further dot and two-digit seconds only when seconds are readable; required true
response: 12.28
